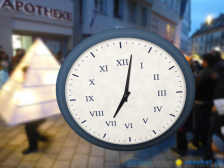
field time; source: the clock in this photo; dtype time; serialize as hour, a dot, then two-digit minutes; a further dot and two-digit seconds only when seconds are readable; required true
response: 7.02
